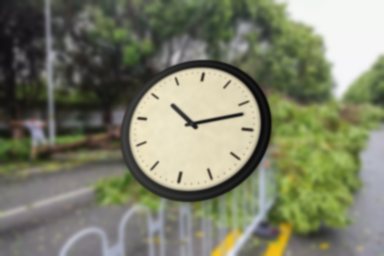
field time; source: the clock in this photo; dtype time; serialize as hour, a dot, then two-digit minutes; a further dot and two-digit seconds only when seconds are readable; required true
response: 10.12
